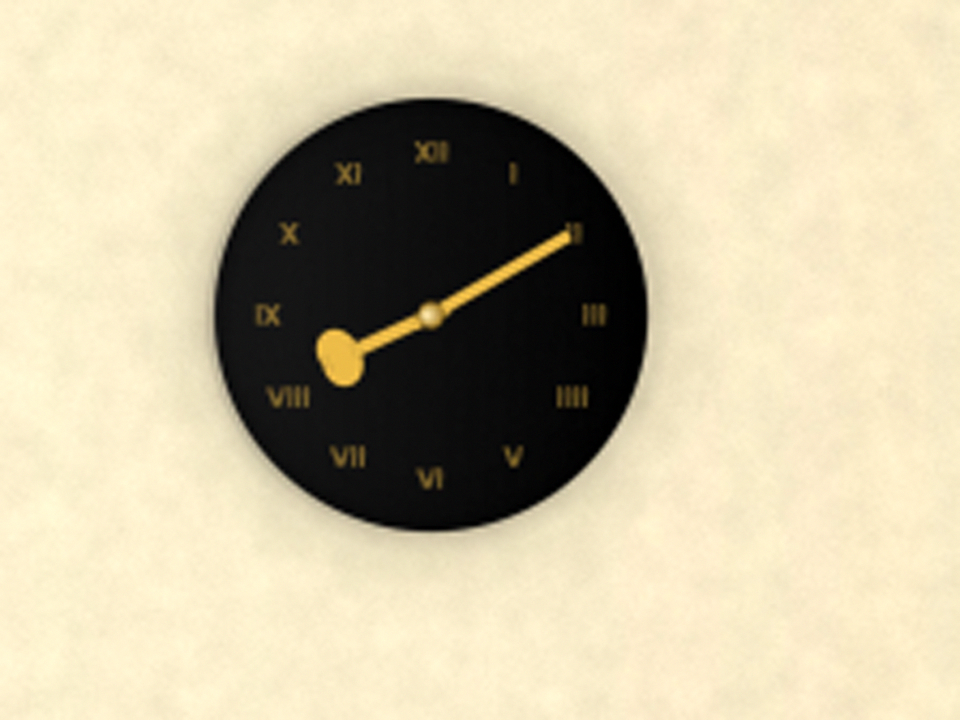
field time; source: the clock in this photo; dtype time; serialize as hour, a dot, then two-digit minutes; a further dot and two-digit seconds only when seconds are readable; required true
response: 8.10
